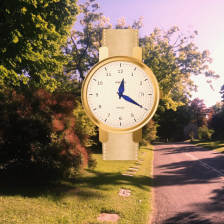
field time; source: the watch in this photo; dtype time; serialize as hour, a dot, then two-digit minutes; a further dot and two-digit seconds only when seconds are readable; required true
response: 12.20
